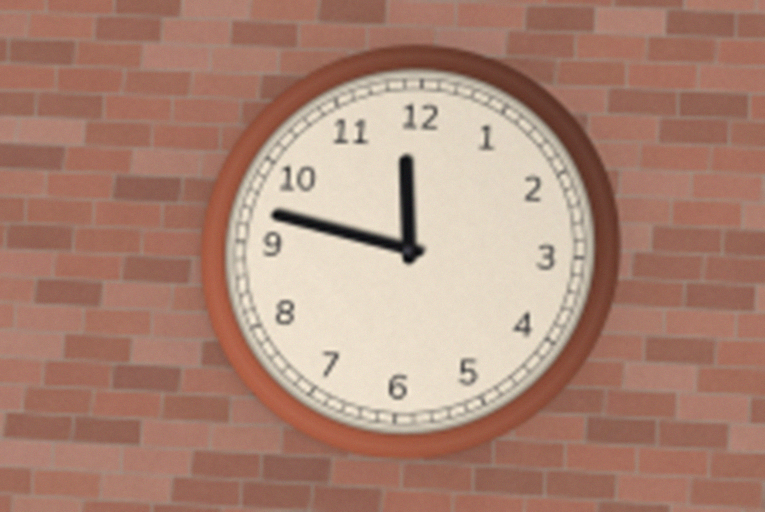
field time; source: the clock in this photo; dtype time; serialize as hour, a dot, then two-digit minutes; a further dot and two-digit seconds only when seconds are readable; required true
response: 11.47
